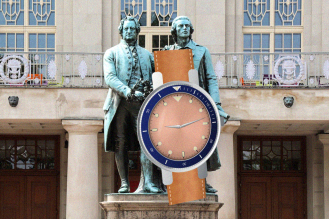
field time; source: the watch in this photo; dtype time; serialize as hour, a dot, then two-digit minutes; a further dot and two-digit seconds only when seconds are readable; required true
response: 9.13
